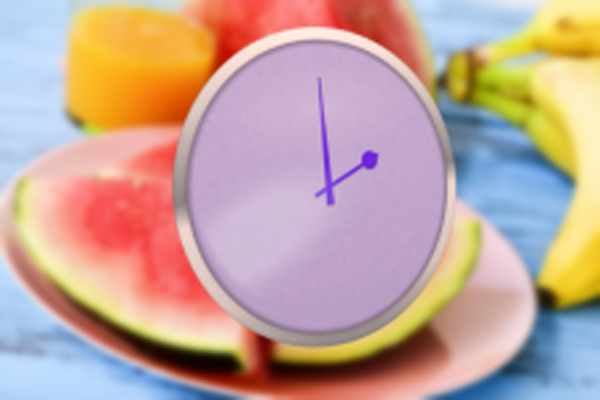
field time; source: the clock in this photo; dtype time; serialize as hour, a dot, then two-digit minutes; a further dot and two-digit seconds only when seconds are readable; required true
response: 1.59
